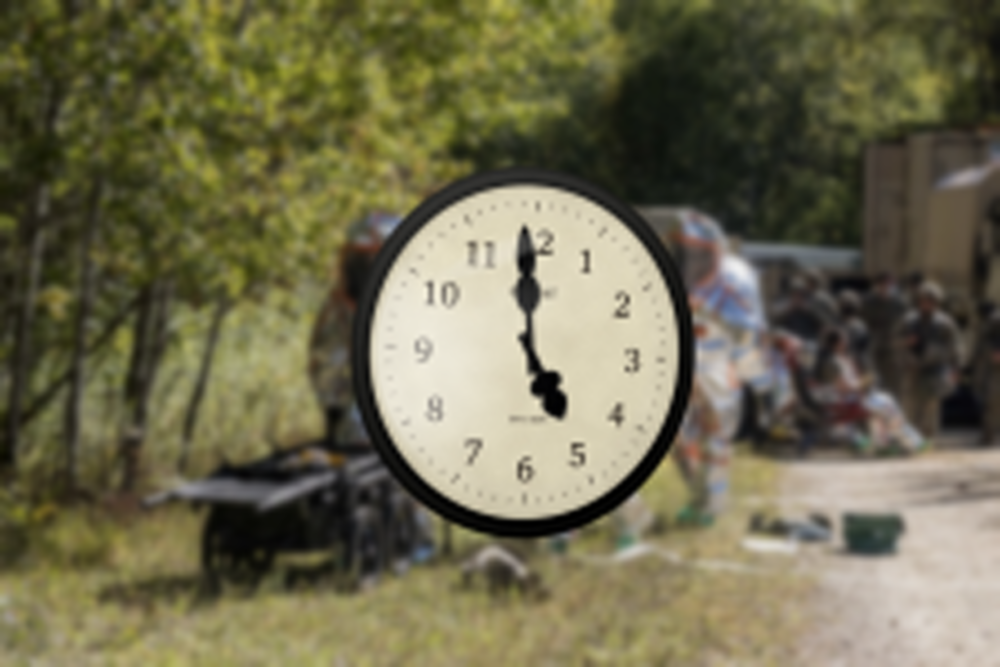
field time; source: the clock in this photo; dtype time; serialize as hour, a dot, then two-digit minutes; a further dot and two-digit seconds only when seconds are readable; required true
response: 4.59
